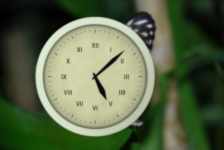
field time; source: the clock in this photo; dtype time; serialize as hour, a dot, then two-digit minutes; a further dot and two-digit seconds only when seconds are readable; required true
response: 5.08
